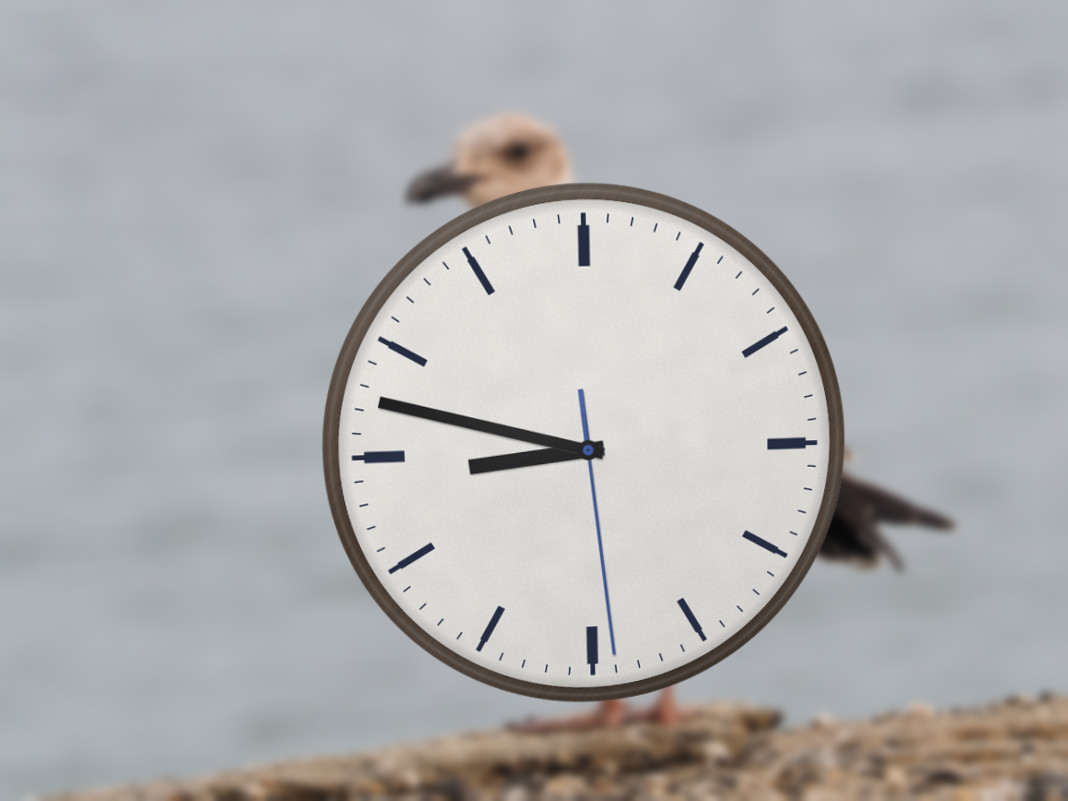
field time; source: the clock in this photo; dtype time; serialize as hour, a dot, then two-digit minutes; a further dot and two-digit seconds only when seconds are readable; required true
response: 8.47.29
